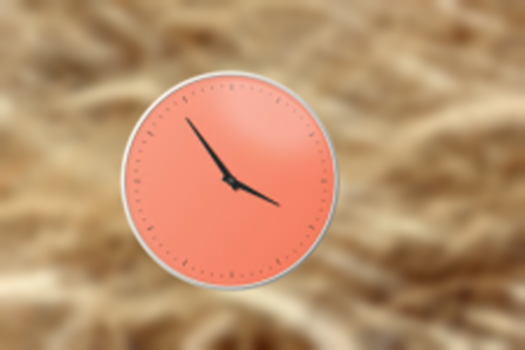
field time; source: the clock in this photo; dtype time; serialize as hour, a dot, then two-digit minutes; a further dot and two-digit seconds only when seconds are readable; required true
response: 3.54
